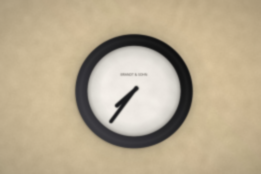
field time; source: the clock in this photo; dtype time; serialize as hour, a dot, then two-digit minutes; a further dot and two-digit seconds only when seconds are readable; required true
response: 7.36
